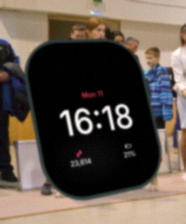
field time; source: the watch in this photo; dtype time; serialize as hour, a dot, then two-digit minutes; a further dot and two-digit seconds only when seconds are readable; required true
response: 16.18
